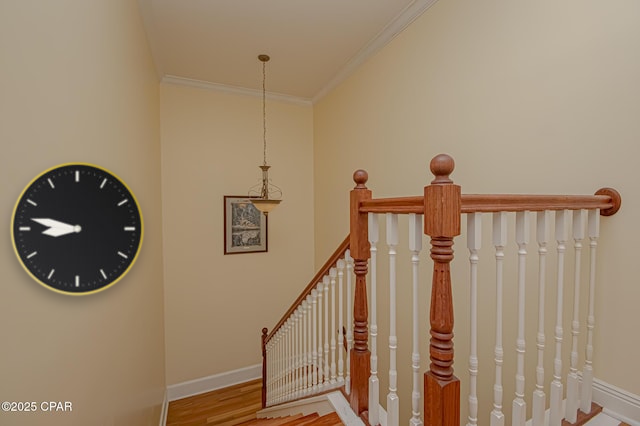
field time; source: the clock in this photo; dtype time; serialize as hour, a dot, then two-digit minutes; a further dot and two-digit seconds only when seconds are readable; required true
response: 8.47
